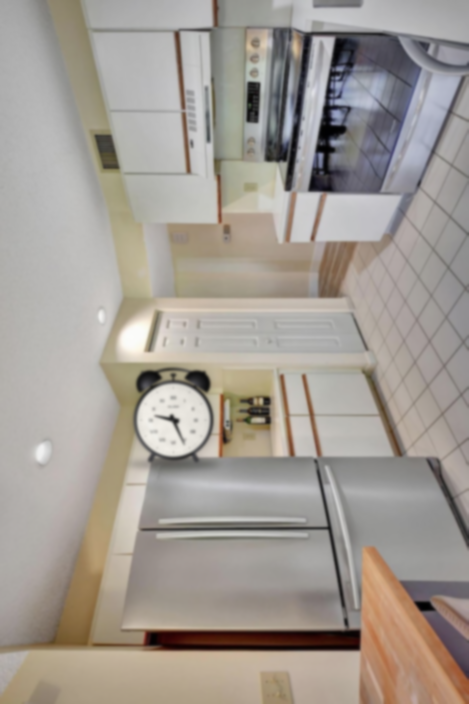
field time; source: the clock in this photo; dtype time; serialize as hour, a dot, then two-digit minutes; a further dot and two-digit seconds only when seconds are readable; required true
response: 9.26
